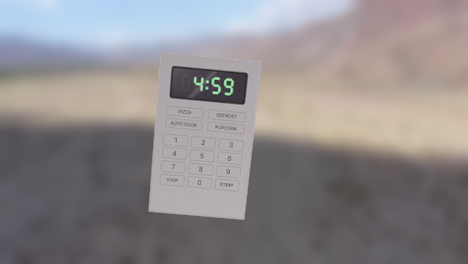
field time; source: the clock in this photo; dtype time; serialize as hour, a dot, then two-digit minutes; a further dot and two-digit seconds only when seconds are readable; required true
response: 4.59
